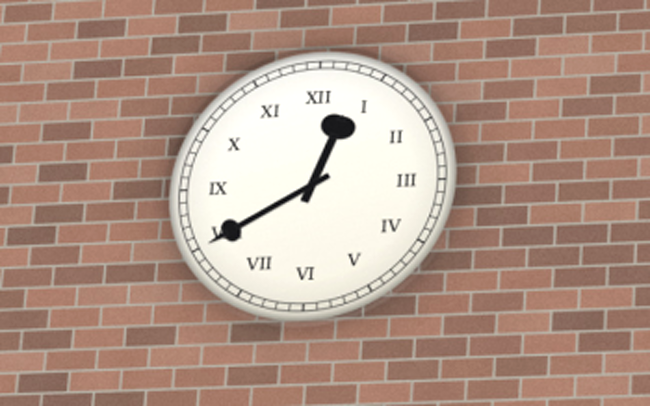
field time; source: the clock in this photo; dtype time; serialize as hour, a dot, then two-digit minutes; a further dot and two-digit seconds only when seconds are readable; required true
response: 12.40
